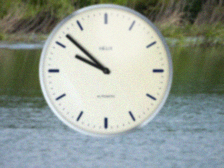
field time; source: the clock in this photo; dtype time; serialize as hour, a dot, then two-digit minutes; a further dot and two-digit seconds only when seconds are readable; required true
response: 9.52
